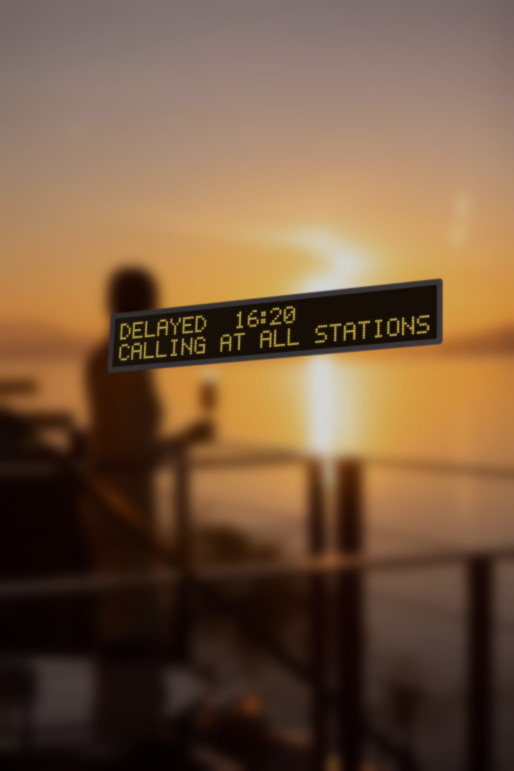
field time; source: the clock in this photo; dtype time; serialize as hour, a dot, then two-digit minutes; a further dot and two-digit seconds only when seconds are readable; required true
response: 16.20
